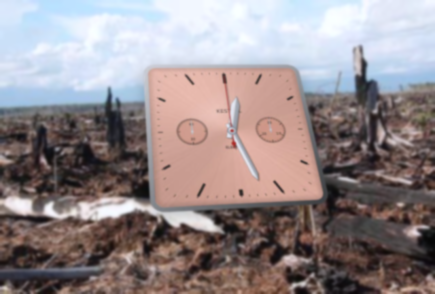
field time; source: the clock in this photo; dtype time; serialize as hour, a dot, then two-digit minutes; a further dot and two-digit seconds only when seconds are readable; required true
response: 12.27
